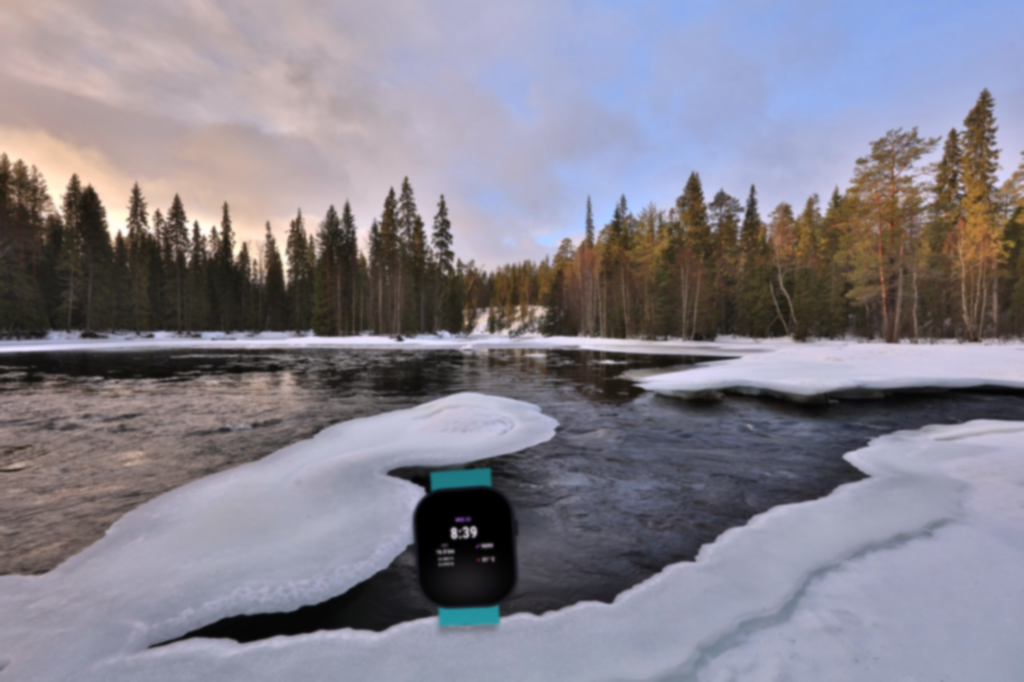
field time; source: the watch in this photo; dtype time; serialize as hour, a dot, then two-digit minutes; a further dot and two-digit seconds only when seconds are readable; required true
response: 8.39
